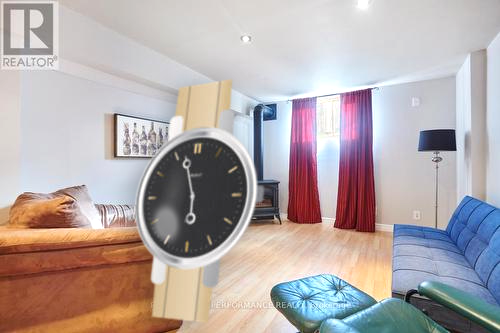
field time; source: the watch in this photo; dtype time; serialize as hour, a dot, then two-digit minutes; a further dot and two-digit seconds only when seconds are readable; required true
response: 5.57
